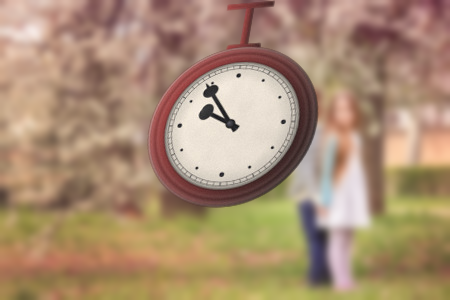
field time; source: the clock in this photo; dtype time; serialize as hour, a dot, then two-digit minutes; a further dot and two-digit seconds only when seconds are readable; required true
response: 9.54
